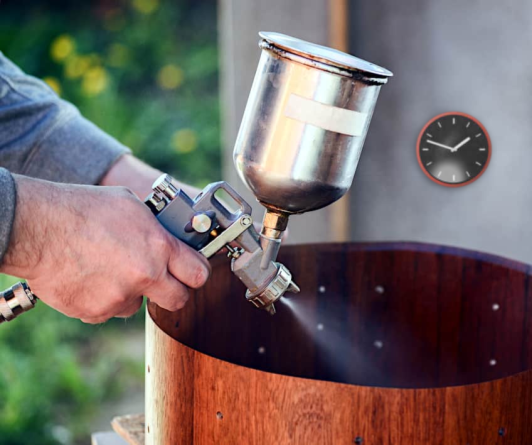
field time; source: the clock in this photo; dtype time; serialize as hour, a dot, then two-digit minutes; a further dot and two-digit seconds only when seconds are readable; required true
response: 1.48
